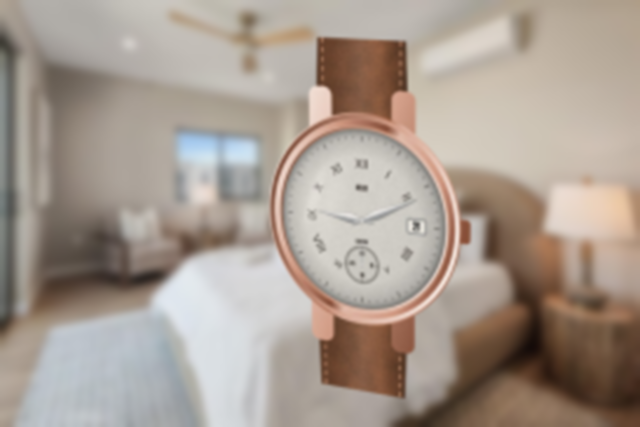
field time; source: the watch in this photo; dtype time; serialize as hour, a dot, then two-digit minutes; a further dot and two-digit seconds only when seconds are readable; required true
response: 9.11
